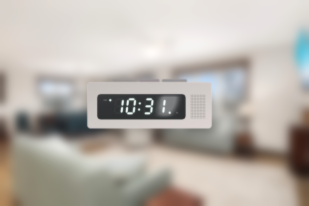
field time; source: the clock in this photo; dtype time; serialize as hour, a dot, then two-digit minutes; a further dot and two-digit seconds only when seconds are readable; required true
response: 10.31
